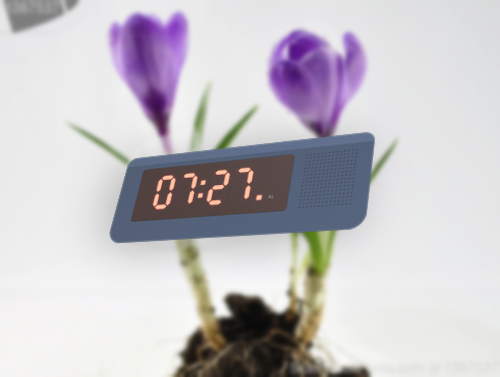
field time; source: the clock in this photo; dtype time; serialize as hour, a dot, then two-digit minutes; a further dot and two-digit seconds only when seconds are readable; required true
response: 7.27
